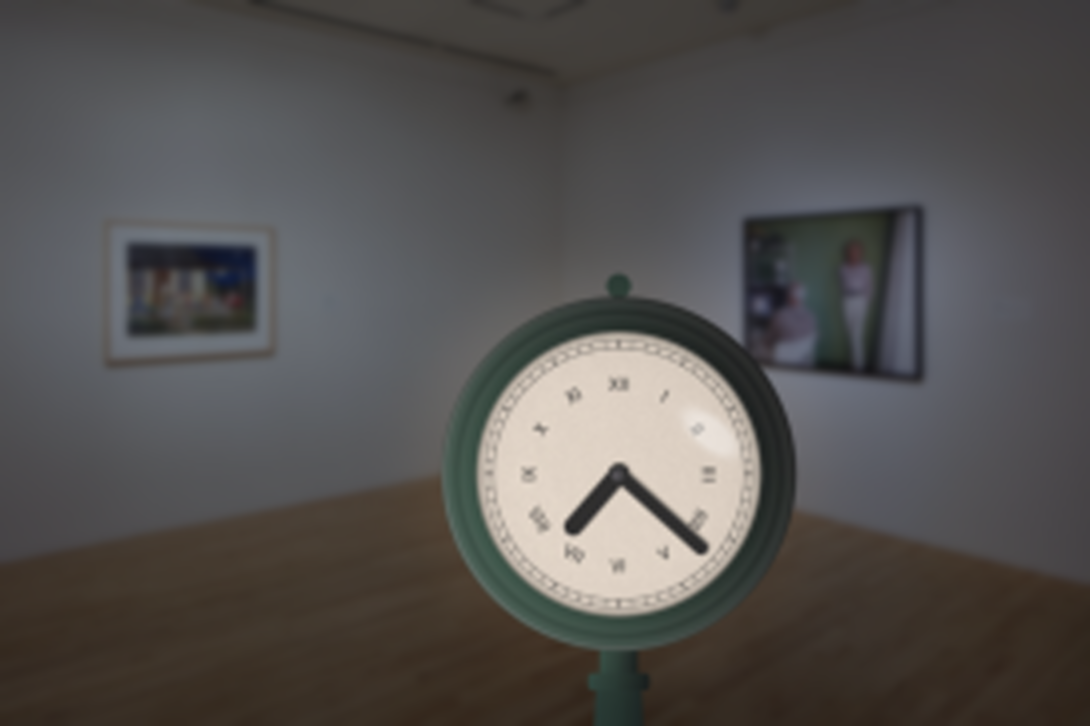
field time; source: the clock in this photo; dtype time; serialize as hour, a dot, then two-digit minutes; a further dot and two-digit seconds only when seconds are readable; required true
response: 7.22
